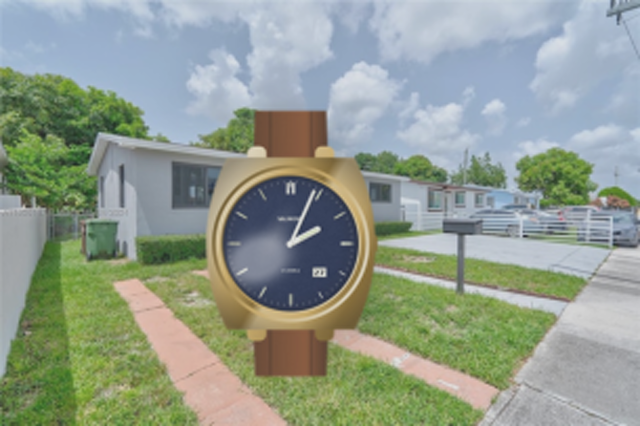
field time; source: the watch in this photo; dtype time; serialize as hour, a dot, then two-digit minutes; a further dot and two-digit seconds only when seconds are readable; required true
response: 2.04
